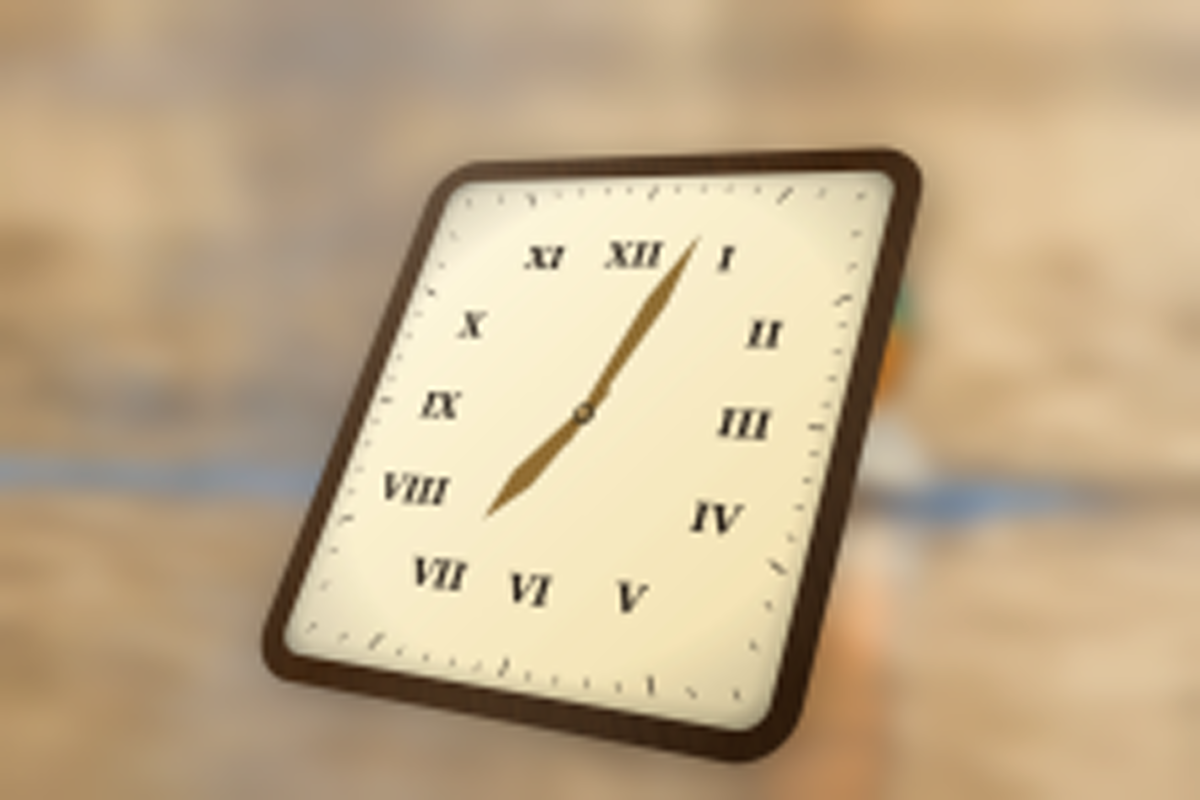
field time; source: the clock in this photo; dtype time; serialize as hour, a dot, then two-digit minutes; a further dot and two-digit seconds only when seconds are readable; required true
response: 7.03
